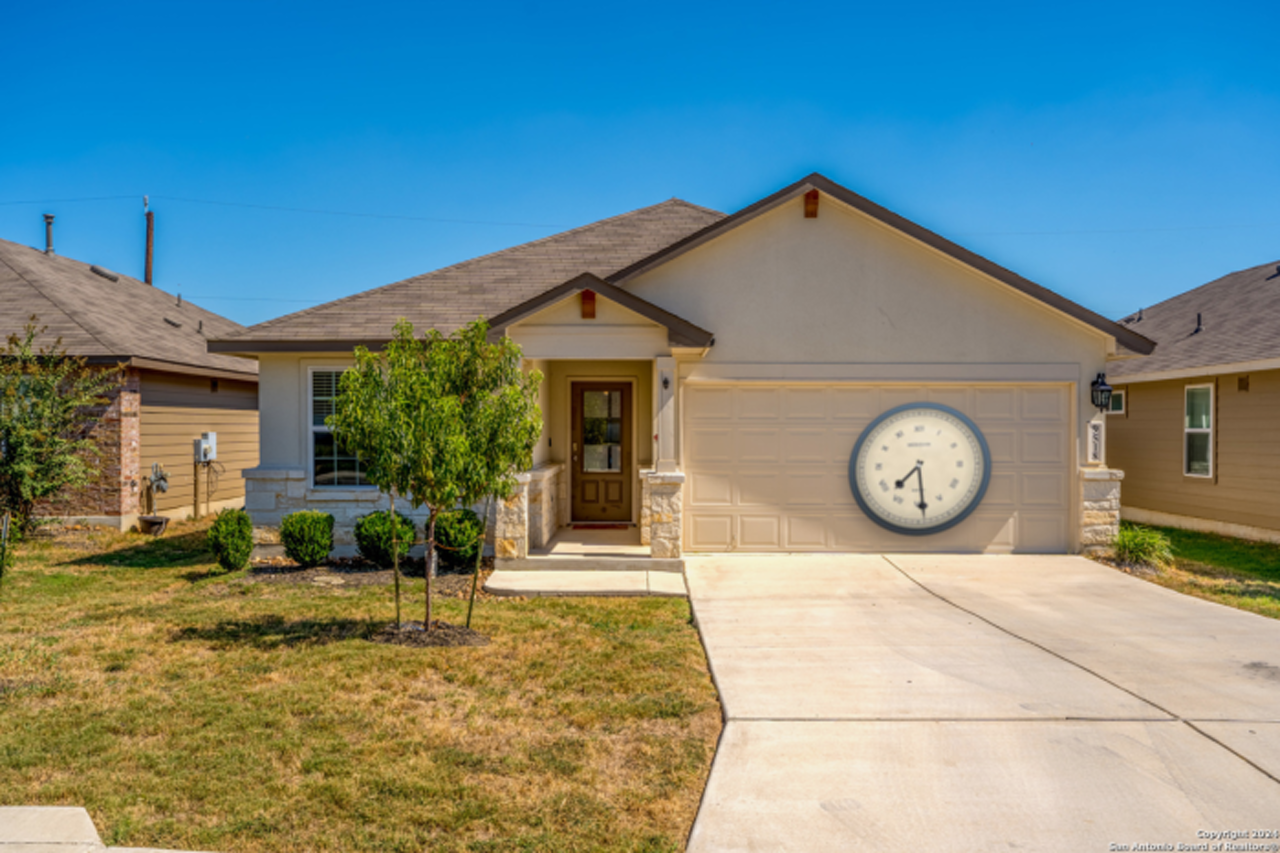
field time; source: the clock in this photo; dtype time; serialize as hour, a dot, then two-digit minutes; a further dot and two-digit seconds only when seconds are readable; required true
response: 7.29
